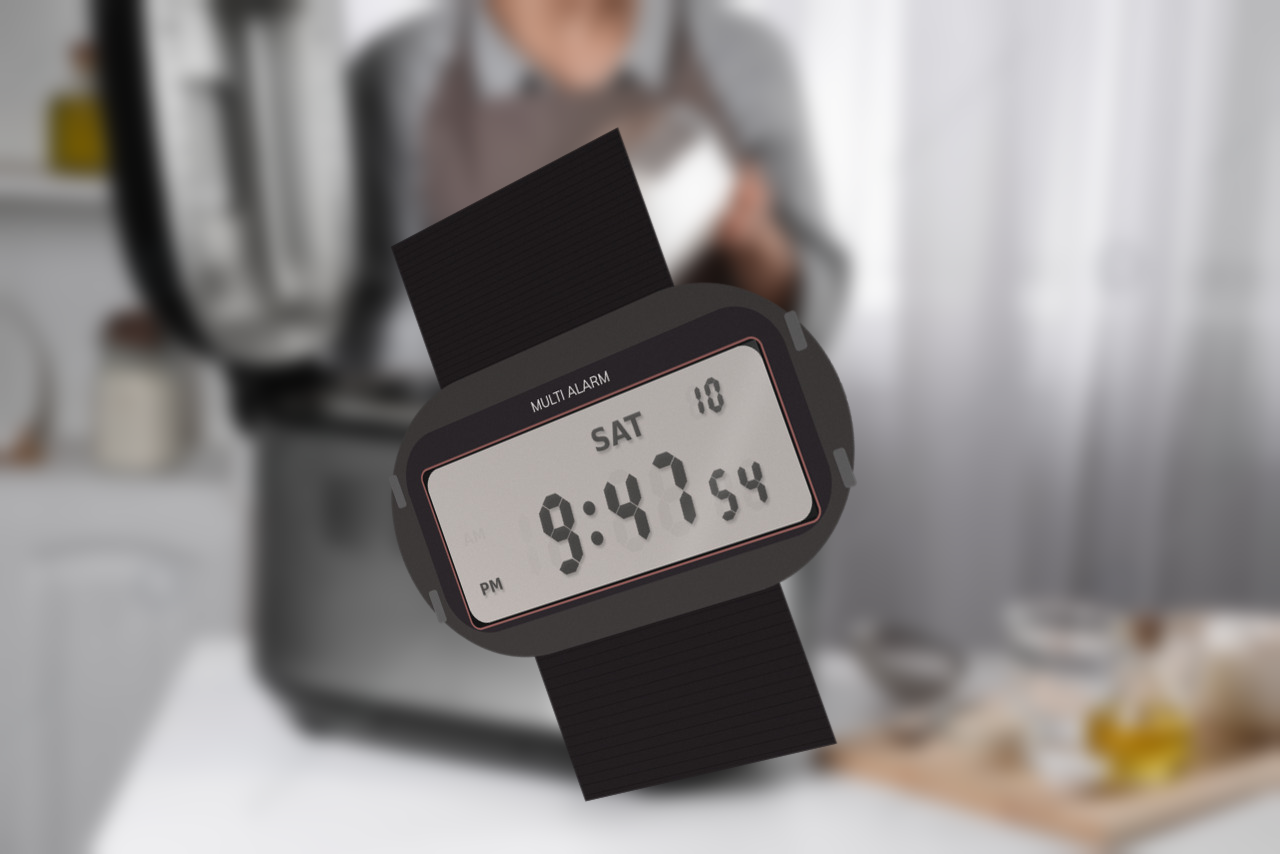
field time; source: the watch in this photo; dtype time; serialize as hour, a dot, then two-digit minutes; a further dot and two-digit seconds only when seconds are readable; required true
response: 9.47.54
